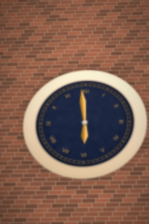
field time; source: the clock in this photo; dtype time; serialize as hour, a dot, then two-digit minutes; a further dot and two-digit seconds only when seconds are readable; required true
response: 5.59
